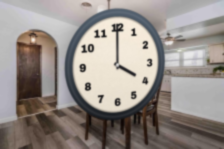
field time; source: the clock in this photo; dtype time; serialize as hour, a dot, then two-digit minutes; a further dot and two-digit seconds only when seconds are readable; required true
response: 4.00
